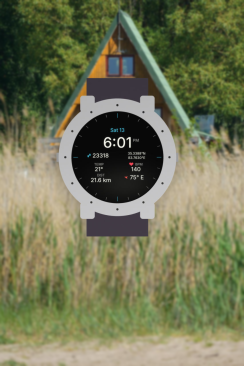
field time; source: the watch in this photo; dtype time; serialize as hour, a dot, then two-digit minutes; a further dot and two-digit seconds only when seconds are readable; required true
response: 6.01
